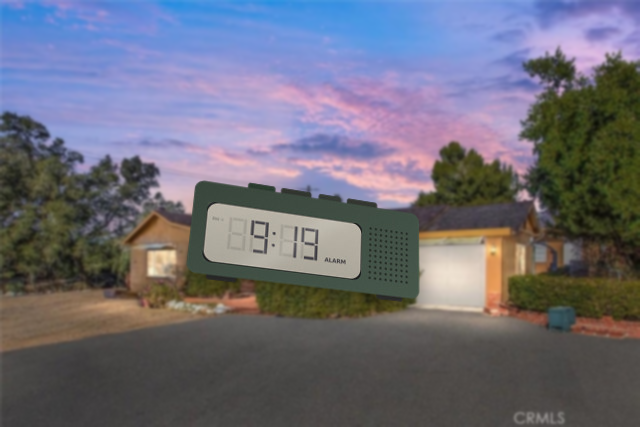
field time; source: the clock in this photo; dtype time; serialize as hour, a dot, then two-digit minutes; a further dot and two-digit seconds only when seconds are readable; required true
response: 9.19
